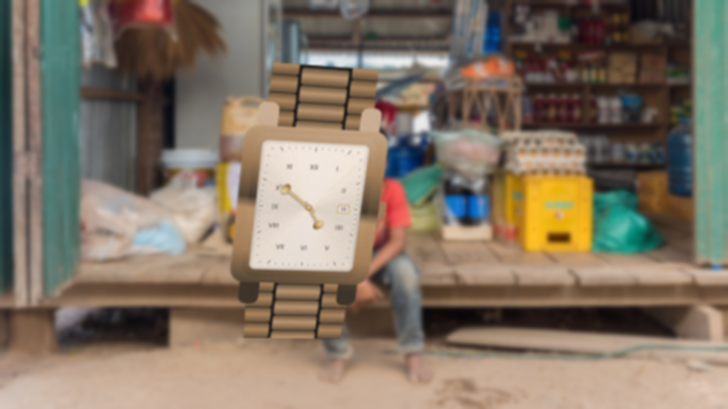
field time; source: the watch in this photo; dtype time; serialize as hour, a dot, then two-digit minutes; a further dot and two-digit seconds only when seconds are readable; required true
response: 4.51
